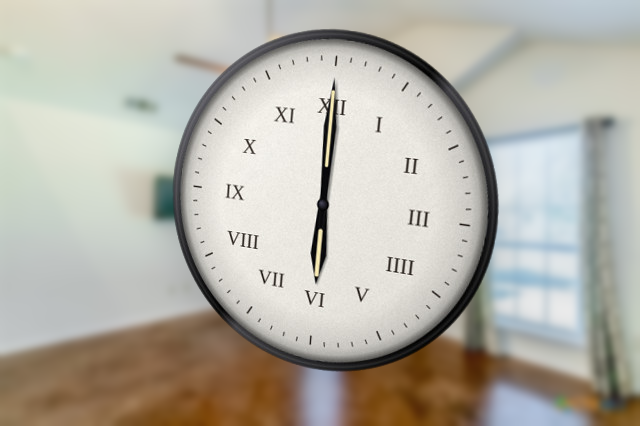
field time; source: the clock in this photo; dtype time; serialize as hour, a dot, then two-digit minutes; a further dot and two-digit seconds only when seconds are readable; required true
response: 6.00
